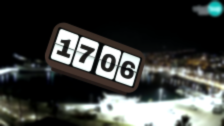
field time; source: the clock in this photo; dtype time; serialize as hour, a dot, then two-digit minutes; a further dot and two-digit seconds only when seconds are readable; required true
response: 17.06
